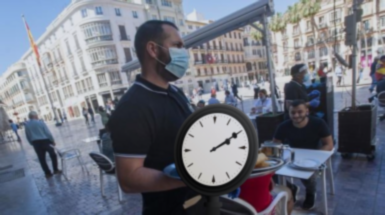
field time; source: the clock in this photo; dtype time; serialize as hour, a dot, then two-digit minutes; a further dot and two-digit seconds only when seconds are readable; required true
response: 2.10
